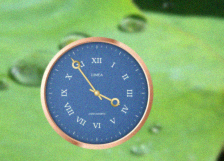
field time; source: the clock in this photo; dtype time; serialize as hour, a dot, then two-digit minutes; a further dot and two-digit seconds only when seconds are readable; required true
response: 3.54
